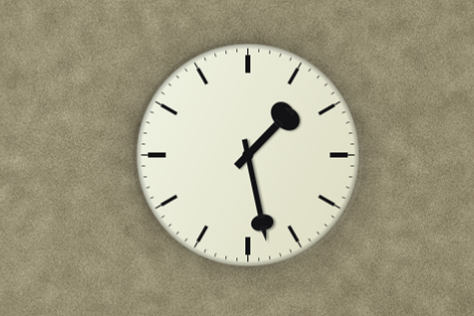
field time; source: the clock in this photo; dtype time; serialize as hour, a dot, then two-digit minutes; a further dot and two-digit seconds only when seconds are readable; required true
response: 1.28
